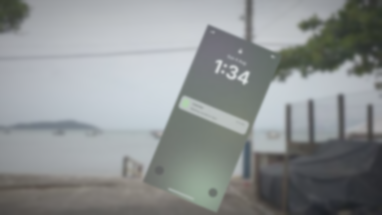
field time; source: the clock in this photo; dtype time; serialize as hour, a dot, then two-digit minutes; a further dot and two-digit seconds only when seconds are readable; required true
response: 1.34
